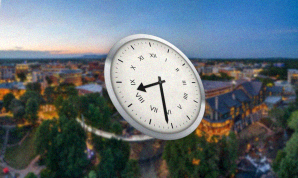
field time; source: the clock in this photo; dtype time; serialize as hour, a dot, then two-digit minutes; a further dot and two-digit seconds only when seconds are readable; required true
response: 8.31
